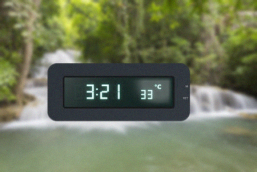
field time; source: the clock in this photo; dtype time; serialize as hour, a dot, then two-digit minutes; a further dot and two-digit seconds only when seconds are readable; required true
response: 3.21
